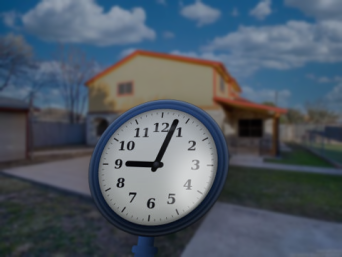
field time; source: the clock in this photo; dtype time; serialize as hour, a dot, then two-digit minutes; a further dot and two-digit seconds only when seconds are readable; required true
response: 9.03
